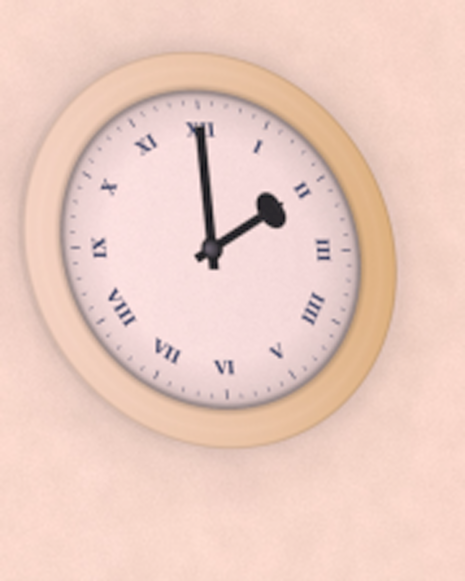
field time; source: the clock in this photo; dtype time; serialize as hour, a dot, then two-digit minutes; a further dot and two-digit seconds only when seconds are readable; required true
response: 2.00
